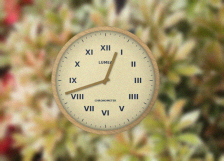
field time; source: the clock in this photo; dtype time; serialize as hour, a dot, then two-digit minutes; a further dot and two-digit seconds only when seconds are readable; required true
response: 12.42
